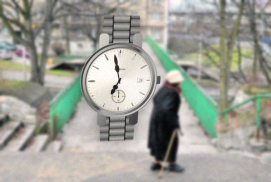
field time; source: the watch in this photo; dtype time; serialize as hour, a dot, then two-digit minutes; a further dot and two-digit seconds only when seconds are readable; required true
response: 6.58
